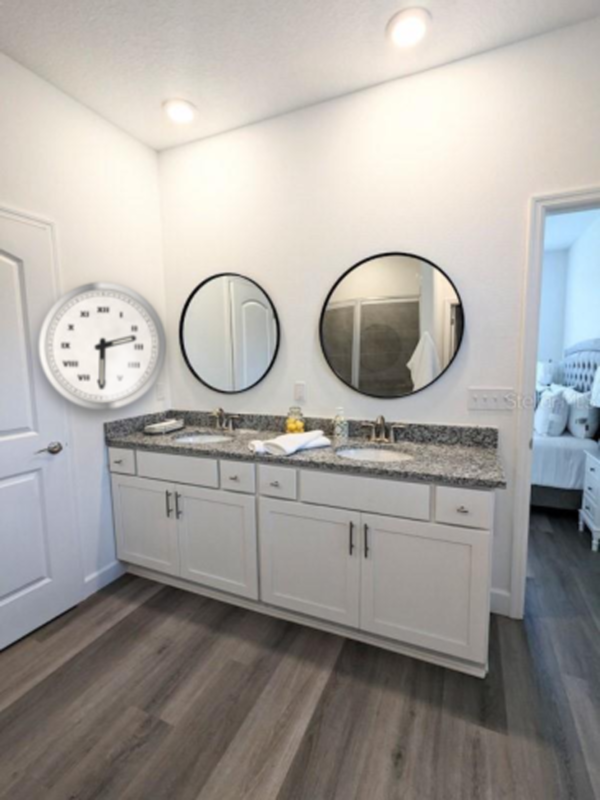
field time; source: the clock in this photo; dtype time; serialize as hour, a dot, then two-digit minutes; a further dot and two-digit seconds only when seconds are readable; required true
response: 2.30
